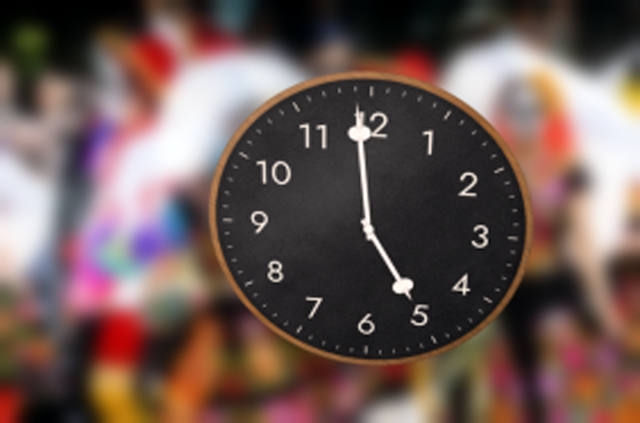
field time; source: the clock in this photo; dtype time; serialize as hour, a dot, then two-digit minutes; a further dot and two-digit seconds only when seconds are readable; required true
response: 4.59
